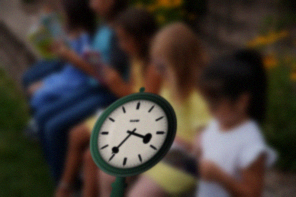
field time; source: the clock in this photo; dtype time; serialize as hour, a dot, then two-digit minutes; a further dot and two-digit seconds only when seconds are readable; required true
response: 3.36
